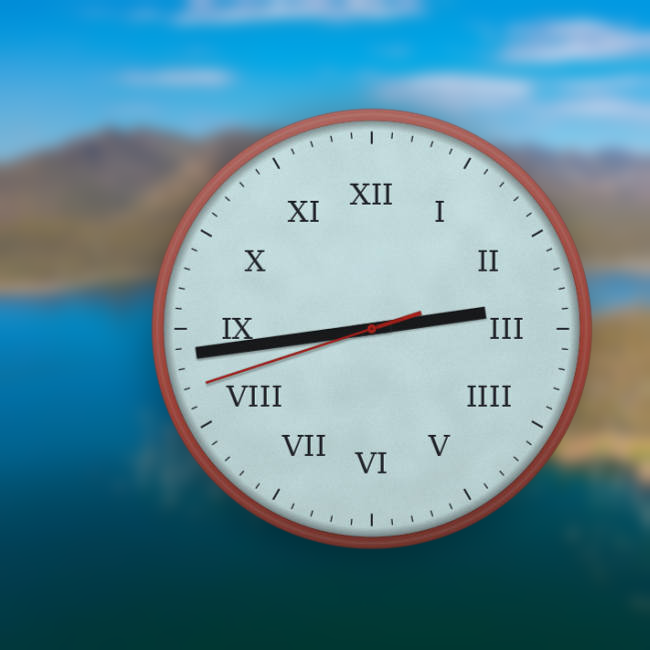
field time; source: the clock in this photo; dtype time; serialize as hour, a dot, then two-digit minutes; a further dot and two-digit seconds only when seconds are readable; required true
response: 2.43.42
